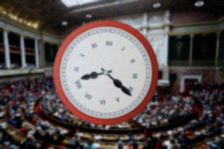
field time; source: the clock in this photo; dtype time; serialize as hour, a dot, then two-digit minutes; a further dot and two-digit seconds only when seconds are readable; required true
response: 8.21
